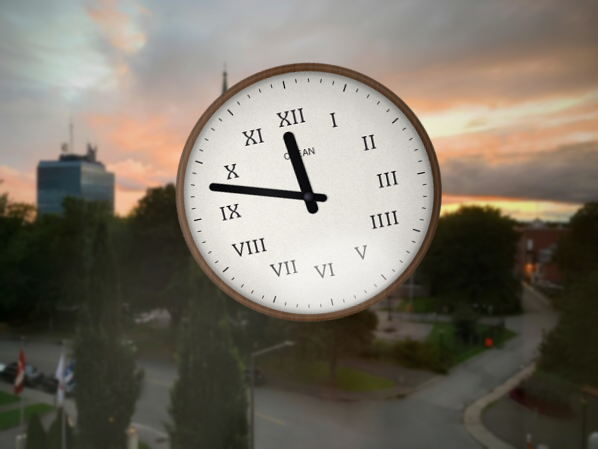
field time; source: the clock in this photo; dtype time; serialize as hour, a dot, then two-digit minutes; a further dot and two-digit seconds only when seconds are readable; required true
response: 11.48
